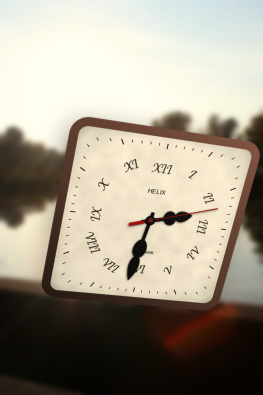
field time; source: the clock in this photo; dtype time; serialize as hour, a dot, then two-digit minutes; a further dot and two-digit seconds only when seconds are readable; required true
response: 2.31.12
